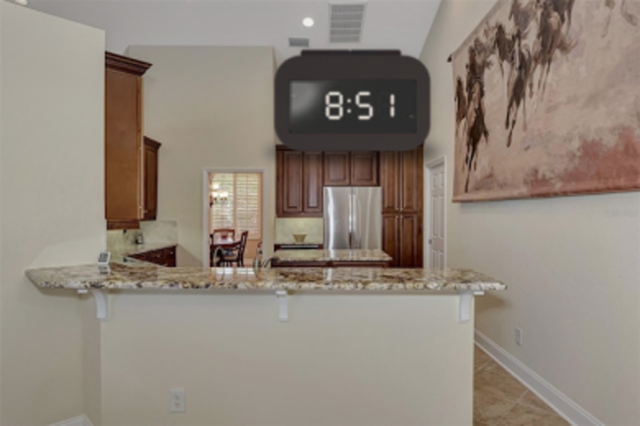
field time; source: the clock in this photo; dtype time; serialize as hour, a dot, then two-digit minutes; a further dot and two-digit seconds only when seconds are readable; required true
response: 8.51
